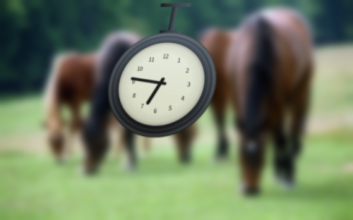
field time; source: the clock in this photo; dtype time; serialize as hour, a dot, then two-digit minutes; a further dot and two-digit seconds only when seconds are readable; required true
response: 6.46
